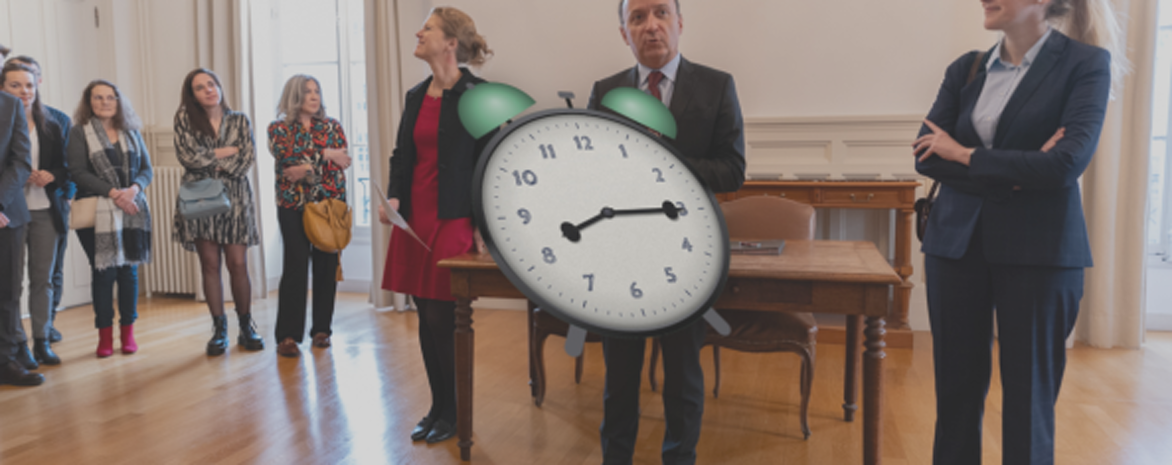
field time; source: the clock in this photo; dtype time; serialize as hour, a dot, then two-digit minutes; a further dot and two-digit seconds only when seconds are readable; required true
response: 8.15
